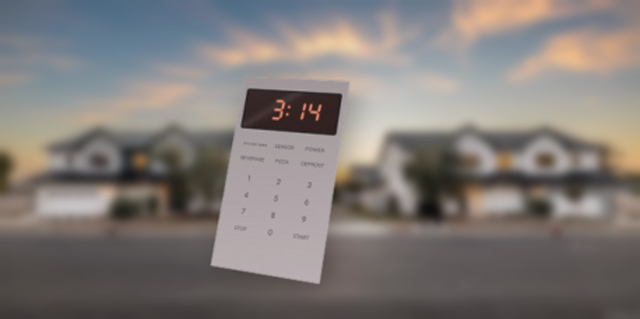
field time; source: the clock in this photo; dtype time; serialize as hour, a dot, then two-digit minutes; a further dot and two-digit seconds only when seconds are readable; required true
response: 3.14
